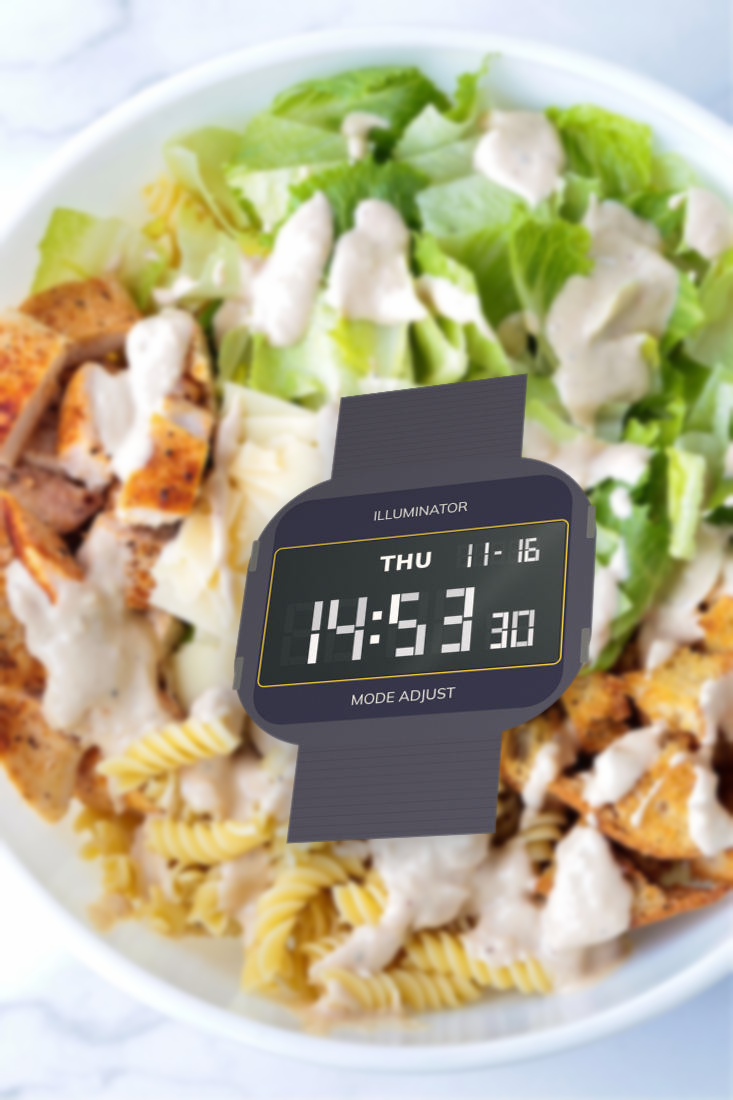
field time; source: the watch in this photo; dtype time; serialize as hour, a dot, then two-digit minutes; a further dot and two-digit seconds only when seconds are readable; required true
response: 14.53.30
